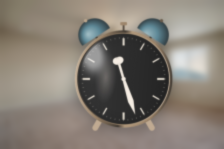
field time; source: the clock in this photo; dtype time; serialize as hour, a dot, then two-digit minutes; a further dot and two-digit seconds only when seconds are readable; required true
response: 11.27
